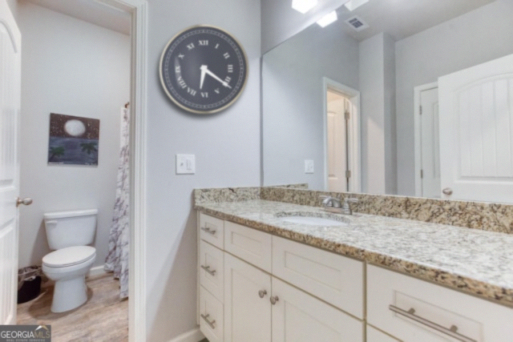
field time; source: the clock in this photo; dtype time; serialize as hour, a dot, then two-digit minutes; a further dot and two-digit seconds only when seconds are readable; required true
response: 6.21
